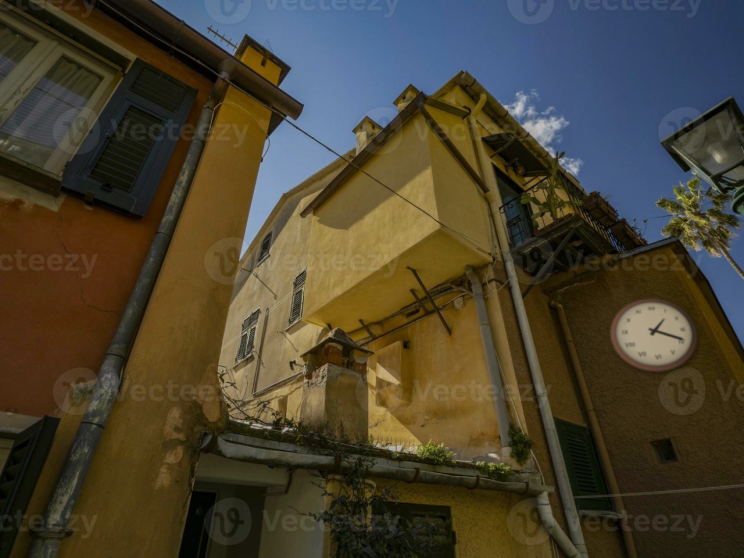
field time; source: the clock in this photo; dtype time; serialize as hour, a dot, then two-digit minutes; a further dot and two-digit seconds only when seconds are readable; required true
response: 1.19
